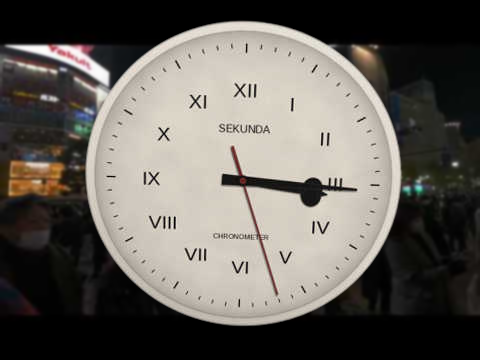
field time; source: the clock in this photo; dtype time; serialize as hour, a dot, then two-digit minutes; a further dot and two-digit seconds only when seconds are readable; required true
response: 3.15.27
